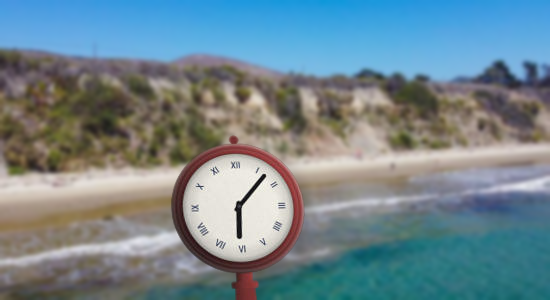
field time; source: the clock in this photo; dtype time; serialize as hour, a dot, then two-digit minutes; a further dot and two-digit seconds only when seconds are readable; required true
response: 6.07
